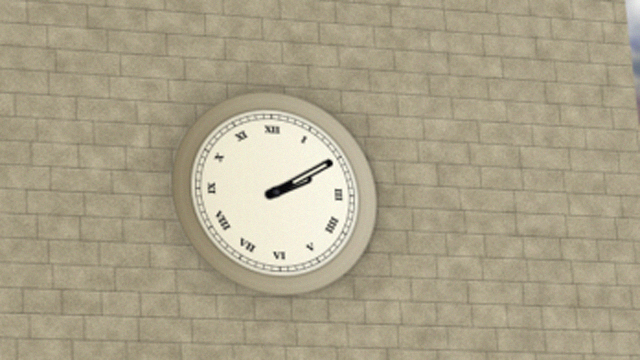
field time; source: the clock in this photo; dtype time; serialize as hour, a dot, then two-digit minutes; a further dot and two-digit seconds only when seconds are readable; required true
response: 2.10
